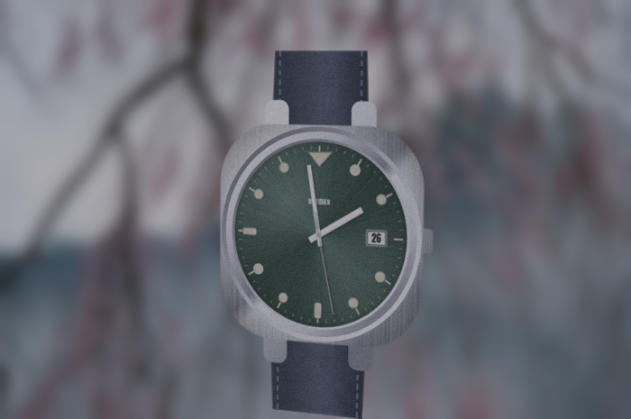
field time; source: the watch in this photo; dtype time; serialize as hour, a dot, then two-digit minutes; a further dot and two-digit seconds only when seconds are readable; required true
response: 1.58.28
